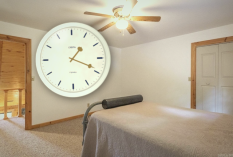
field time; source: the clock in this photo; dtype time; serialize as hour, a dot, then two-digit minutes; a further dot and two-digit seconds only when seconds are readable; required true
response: 1.19
